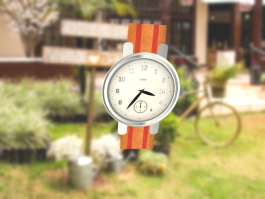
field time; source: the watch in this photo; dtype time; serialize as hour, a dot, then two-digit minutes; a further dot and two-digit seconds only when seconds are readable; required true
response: 3.36
